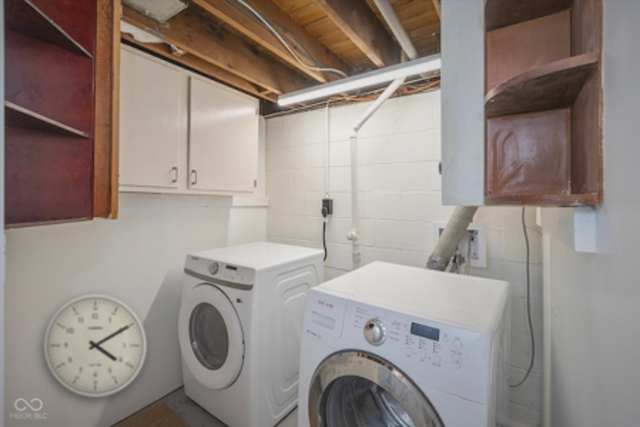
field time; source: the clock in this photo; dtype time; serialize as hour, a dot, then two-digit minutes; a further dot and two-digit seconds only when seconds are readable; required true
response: 4.10
